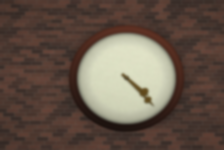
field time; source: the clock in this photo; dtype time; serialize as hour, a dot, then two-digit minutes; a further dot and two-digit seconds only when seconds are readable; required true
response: 4.23
